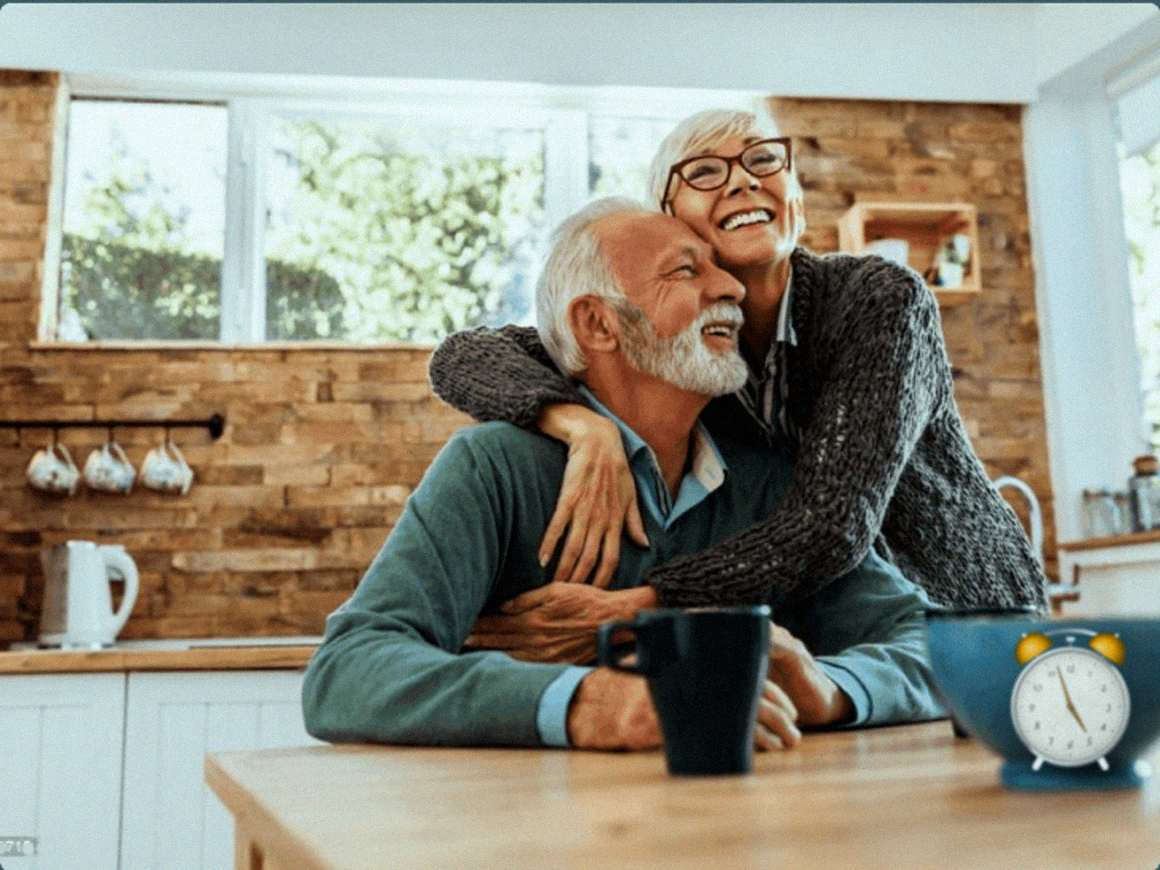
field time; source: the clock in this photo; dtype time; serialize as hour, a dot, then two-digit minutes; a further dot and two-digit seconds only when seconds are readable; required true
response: 4.57
